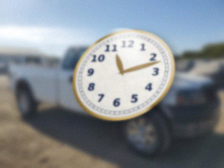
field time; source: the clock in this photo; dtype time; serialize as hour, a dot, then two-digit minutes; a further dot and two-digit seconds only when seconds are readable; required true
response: 11.12
